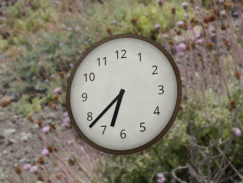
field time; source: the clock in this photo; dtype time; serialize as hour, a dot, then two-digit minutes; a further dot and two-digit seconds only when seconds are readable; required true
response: 6.38
